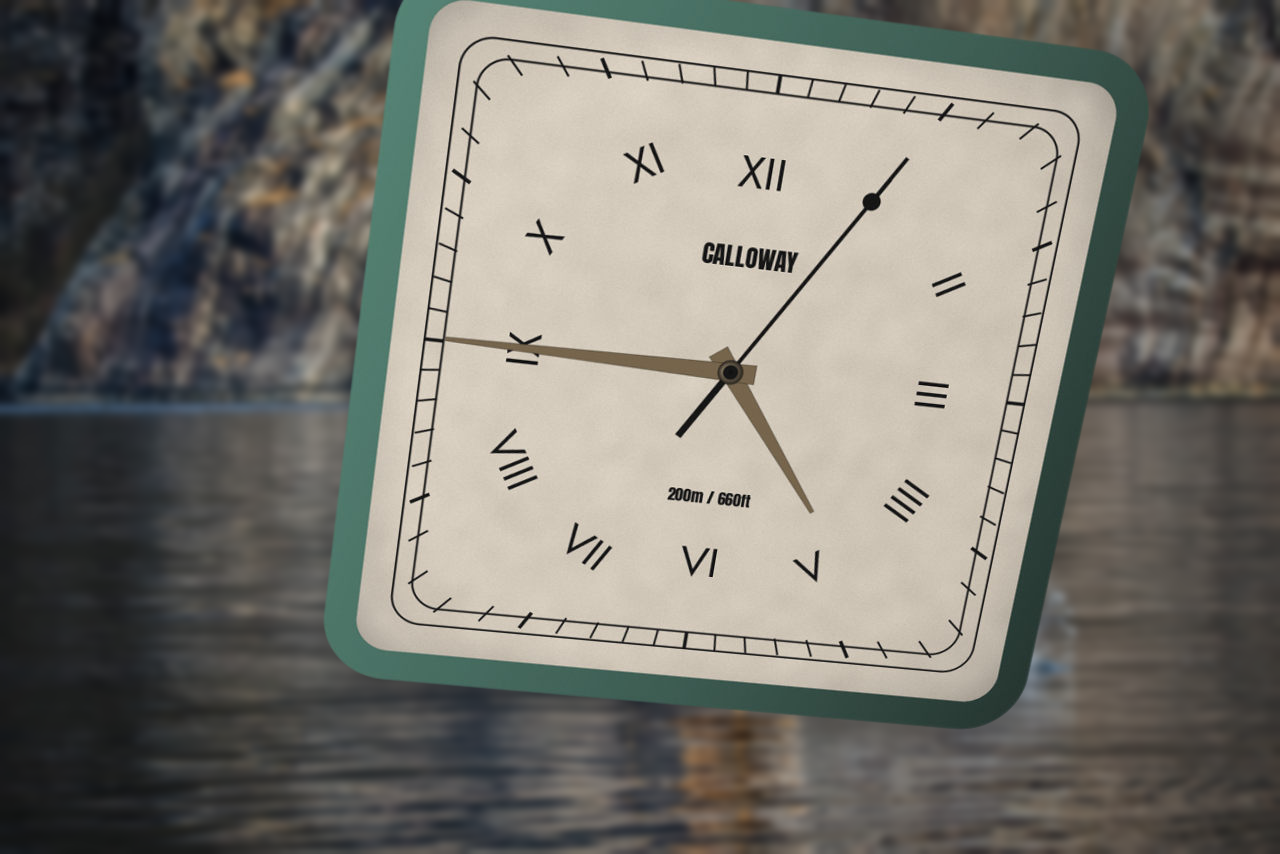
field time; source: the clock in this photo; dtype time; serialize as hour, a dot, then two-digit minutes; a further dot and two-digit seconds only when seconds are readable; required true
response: 4.45.05
